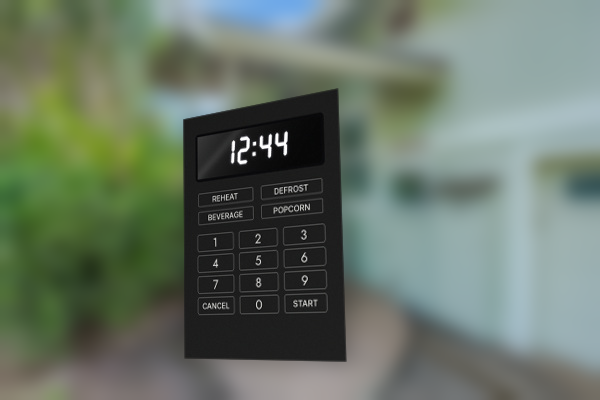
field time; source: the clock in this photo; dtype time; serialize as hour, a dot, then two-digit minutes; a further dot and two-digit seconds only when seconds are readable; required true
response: 12.44
